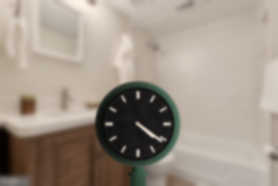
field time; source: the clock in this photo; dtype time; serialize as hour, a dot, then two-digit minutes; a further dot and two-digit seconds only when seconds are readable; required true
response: 4.21
